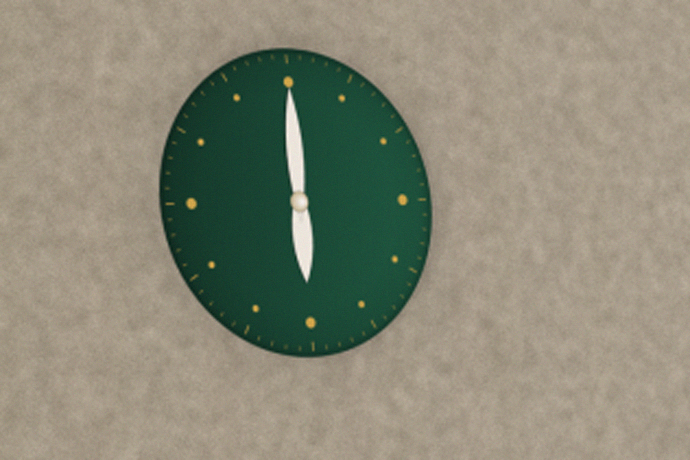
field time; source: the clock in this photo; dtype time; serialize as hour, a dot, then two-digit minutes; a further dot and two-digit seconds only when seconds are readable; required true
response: 6.00
